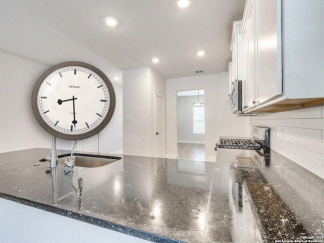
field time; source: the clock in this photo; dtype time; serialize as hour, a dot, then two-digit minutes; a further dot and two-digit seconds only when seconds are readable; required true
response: 8.29
